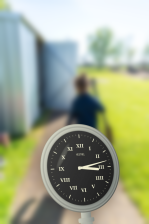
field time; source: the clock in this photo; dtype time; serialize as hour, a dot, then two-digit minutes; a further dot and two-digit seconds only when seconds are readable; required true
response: 3.13
